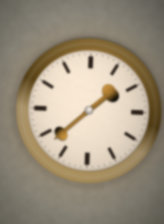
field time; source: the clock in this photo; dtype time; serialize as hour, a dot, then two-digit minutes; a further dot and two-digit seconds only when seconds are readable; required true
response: 1.38
